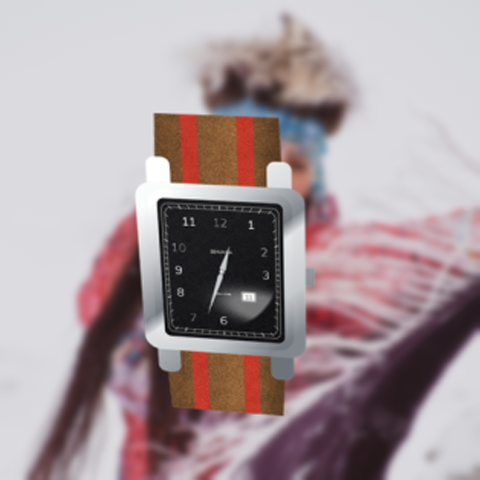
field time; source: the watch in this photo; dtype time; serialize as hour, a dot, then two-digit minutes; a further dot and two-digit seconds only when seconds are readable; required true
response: 12.33
